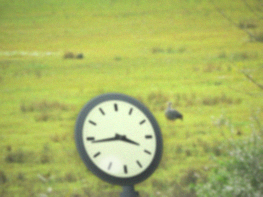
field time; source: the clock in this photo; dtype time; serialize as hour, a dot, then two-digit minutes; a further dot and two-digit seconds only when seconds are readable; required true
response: 3.44
